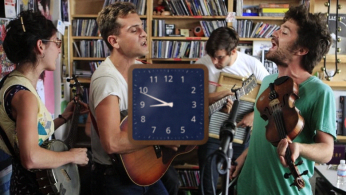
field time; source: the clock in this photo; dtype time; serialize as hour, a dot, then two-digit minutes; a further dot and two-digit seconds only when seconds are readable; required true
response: 8.49
